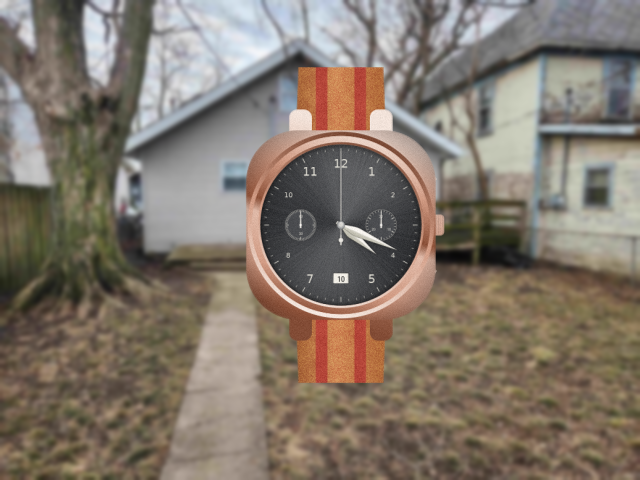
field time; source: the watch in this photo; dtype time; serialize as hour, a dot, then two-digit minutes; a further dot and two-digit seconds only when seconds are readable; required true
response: 4.19
